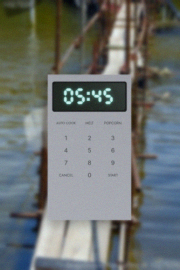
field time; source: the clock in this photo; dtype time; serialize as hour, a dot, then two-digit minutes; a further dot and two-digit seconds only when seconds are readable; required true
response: 5.45
